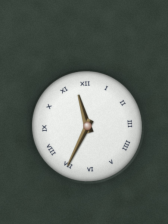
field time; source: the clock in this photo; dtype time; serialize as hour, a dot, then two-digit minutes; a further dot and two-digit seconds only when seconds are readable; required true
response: 11.35
